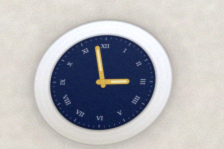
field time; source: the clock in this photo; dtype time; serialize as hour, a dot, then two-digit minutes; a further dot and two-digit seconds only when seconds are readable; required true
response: 2.58
